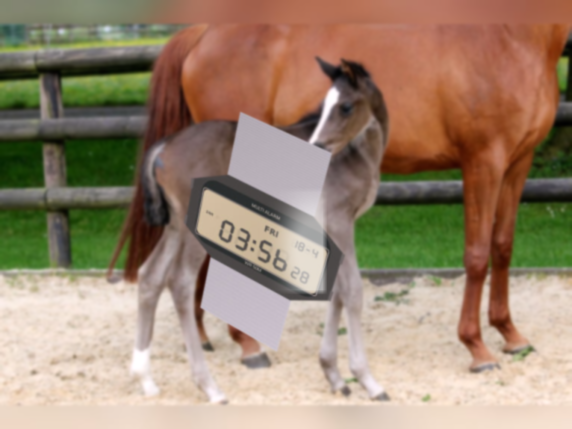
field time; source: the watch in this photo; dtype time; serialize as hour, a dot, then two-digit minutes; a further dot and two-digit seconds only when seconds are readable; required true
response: 3.56.28
